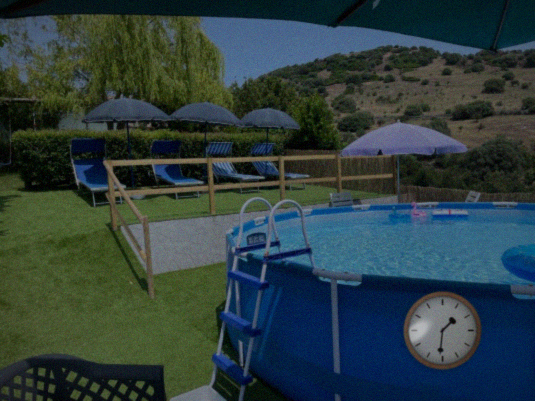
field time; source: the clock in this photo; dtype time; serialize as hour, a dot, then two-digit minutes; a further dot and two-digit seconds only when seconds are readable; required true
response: 1.31
